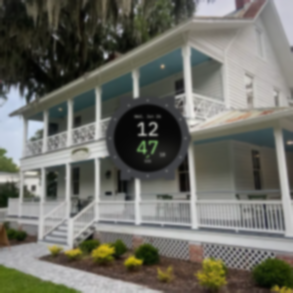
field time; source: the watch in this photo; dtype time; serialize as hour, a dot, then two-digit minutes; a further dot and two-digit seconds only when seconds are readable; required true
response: 12.47
